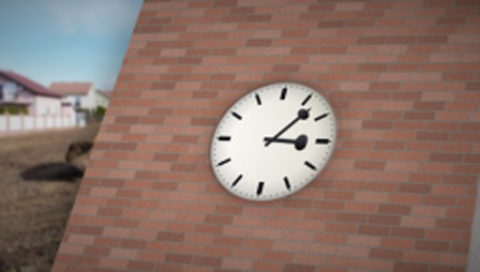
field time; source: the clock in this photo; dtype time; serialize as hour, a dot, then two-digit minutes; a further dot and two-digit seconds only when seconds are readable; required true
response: 3.07
